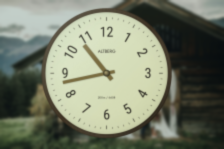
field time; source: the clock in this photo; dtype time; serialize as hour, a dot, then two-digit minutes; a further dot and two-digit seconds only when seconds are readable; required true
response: 10.43
